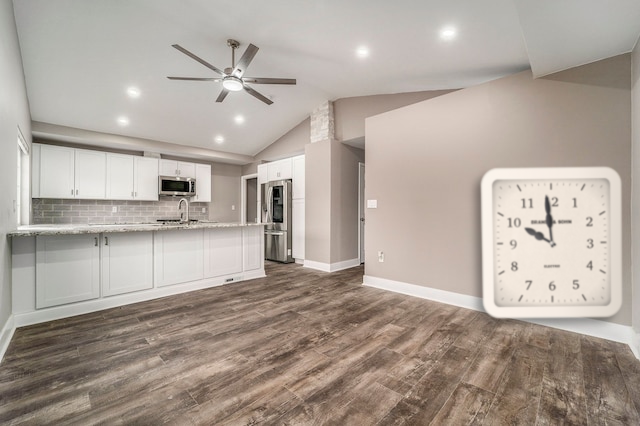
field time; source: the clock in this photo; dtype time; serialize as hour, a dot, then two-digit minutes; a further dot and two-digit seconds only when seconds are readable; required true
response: 9.59
